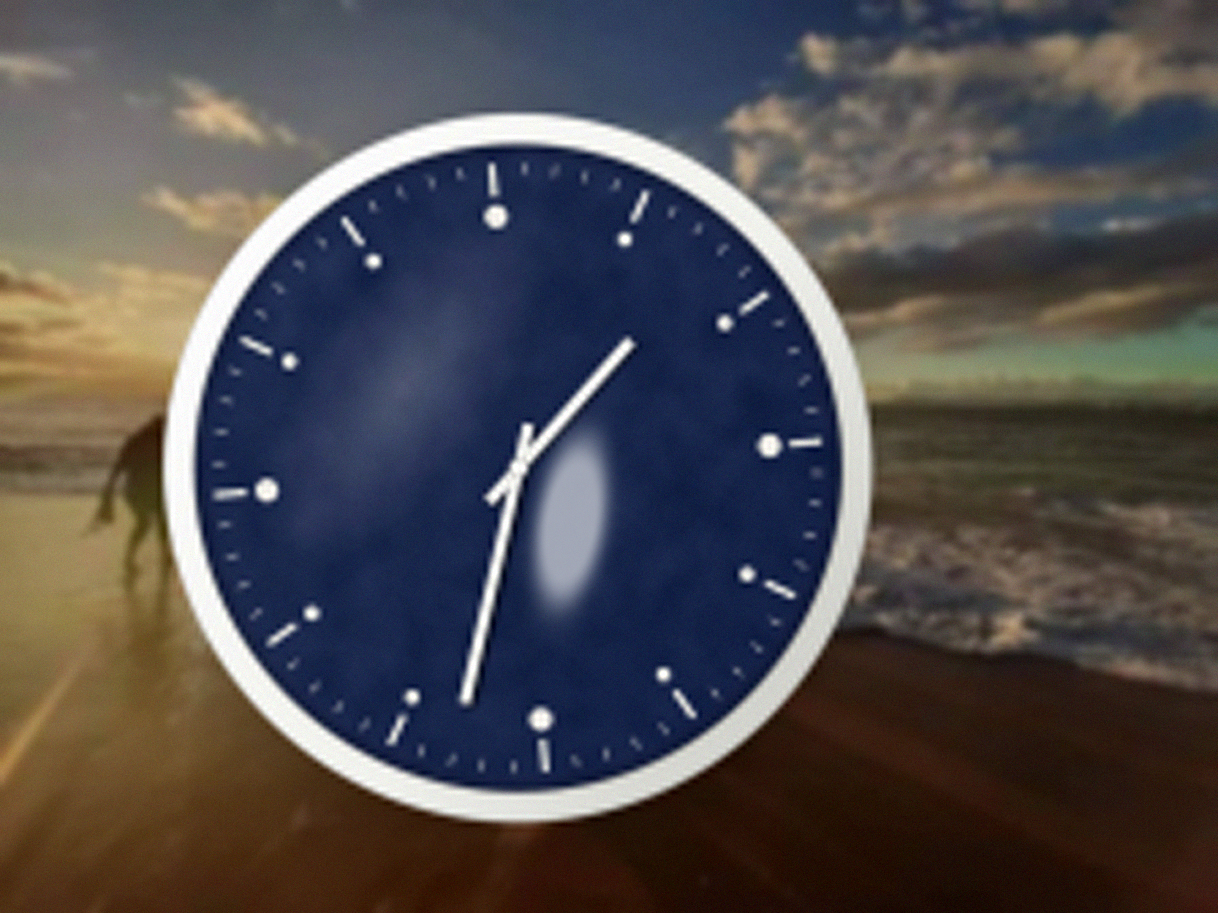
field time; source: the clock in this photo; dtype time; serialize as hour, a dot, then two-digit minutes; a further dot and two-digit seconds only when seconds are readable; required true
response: 1.33
